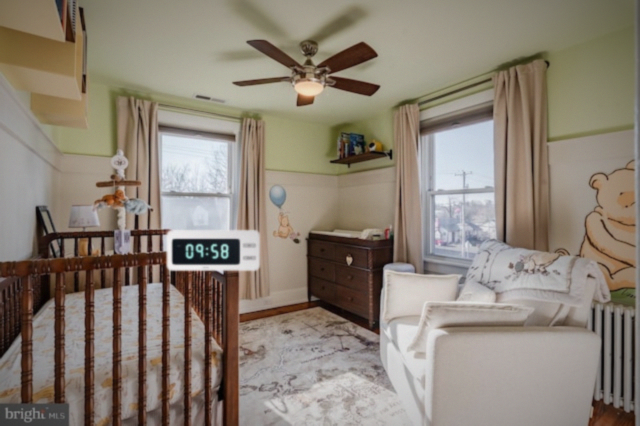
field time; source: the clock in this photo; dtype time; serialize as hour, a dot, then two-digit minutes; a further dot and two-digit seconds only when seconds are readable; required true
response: 9.58
